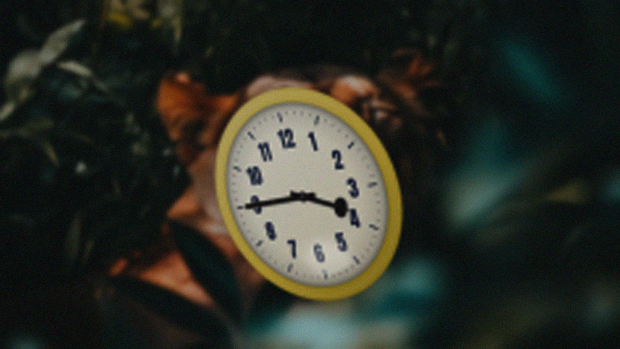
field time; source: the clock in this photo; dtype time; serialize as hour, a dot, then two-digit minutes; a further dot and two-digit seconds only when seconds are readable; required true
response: 3.45
